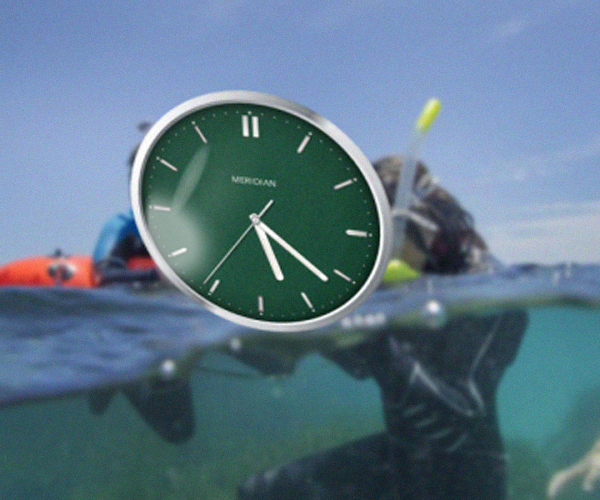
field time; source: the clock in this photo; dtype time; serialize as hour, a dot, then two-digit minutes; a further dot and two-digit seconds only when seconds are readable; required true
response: 5.21.36
